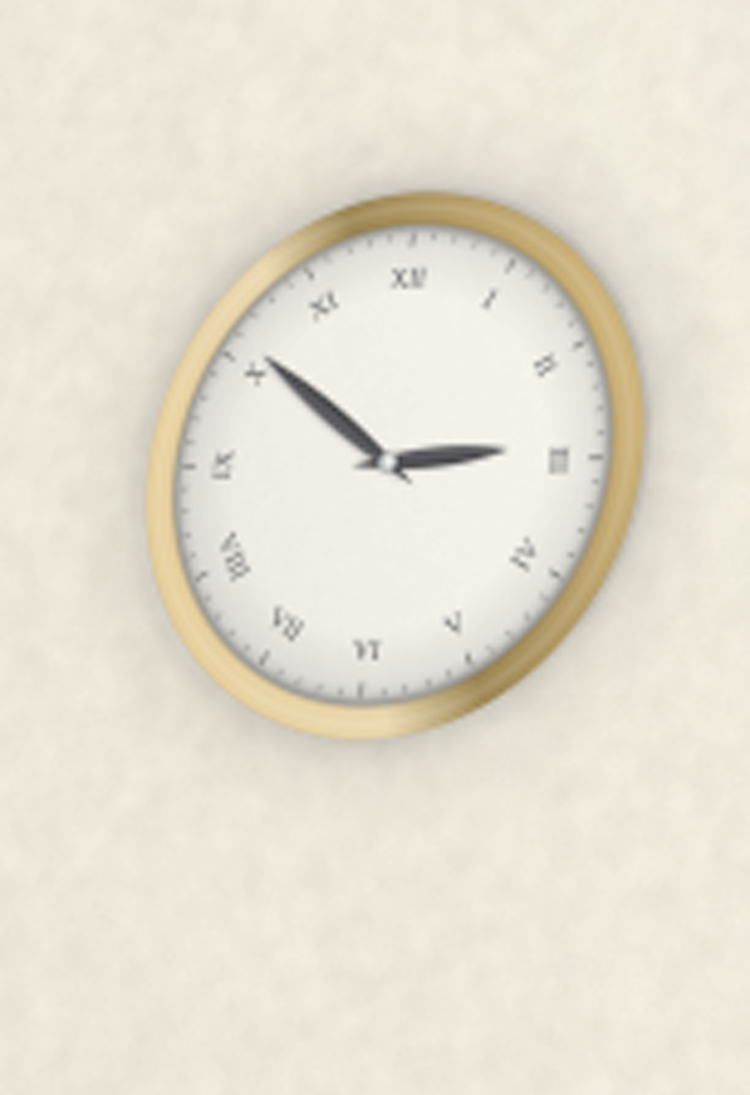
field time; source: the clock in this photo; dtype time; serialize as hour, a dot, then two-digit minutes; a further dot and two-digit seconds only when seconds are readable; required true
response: 2.51
